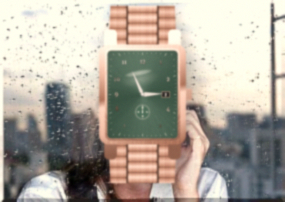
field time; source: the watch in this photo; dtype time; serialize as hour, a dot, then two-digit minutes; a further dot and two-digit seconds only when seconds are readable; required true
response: 2.56
